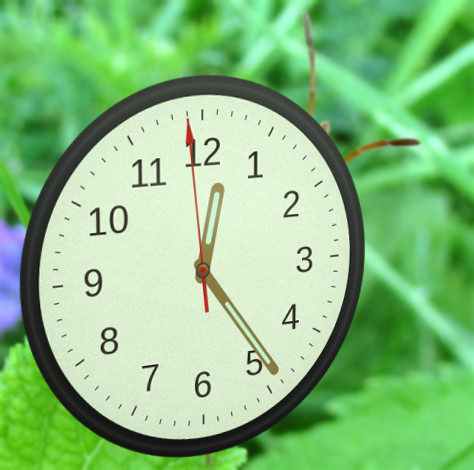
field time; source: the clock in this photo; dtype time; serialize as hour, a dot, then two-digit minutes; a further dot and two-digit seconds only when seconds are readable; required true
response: 12.23.59
